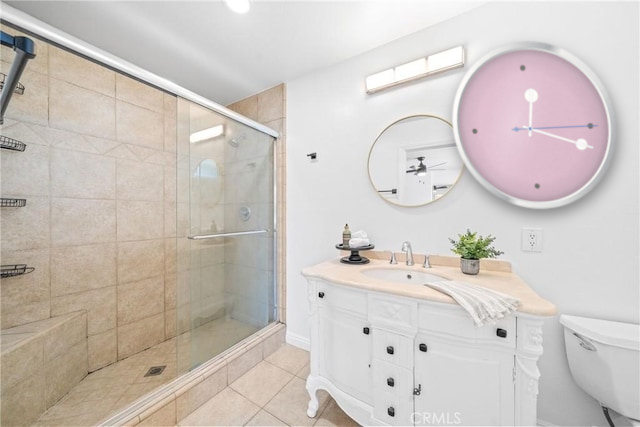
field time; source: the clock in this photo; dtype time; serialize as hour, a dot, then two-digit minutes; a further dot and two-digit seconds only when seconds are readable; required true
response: 12.18.15
